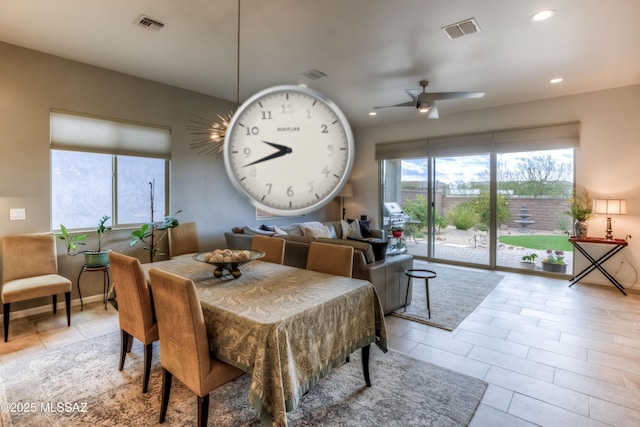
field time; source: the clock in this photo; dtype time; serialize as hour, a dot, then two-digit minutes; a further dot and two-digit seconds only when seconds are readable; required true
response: 9.42
